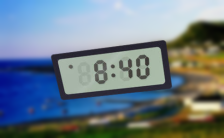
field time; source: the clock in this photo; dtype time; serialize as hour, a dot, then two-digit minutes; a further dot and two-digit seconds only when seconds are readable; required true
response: 8.40
